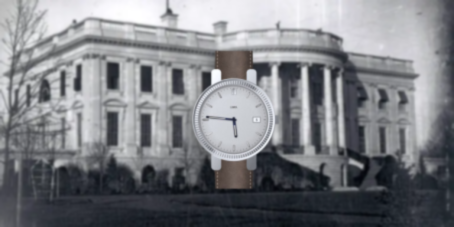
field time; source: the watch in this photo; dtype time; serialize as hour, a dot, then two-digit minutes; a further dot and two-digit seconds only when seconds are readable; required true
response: 5.46
